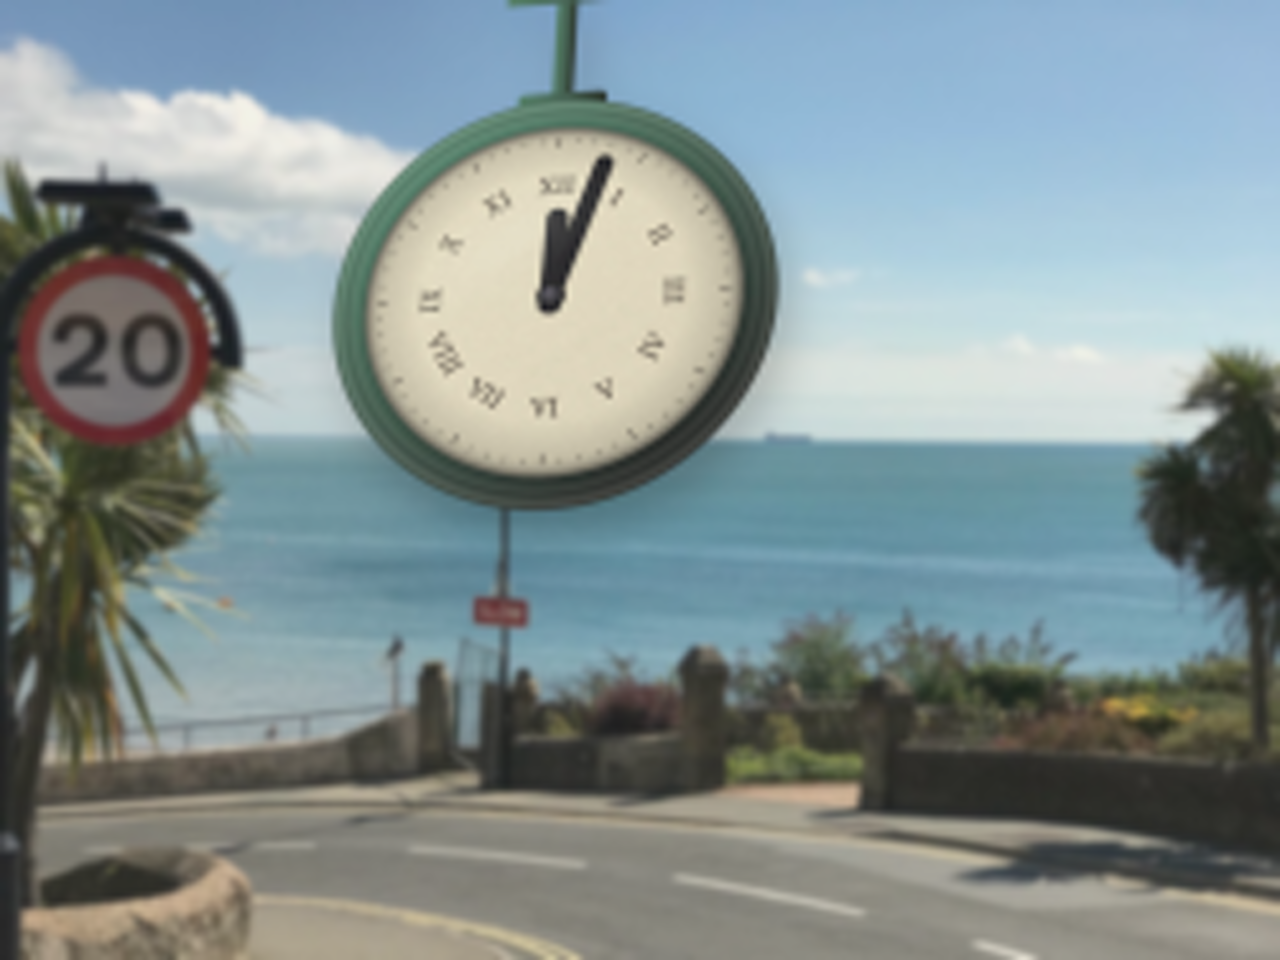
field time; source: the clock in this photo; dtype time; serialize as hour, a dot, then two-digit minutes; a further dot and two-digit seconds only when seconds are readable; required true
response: 12.03
